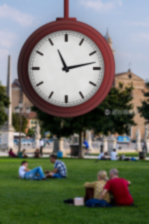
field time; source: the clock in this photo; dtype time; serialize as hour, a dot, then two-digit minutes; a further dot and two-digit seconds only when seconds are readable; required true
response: 11.13
